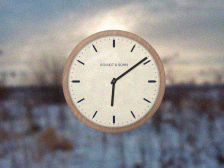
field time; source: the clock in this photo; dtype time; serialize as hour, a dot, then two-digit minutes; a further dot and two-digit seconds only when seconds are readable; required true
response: 6.09
